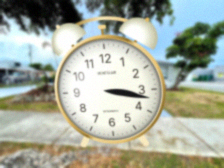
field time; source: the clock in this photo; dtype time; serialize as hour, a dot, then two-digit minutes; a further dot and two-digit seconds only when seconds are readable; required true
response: 3.17
